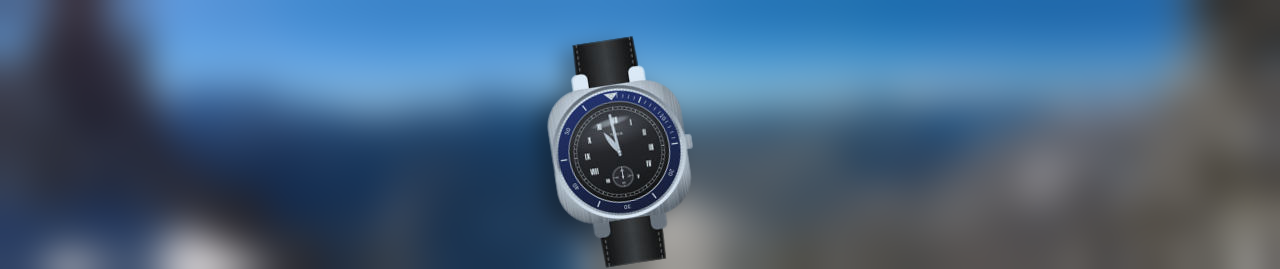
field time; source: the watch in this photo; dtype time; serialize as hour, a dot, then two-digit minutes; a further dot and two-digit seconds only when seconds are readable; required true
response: 10.59
